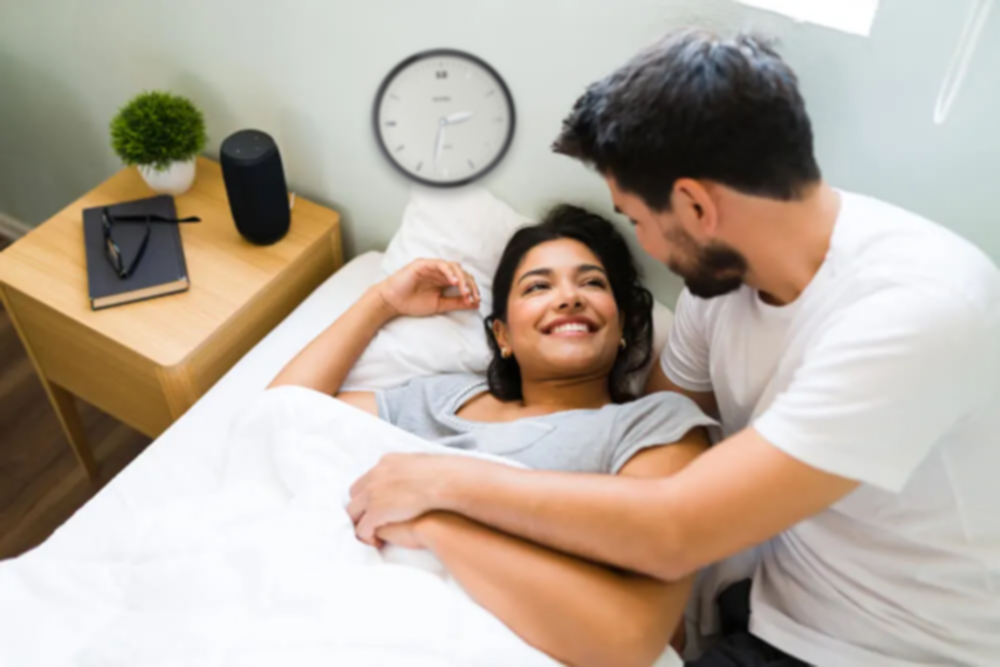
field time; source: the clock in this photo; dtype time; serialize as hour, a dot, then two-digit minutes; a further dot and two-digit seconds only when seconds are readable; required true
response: 2.32
